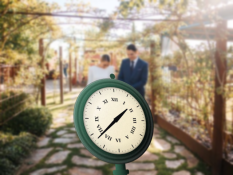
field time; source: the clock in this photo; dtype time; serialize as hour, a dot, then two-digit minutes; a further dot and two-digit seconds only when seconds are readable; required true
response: 1.38
